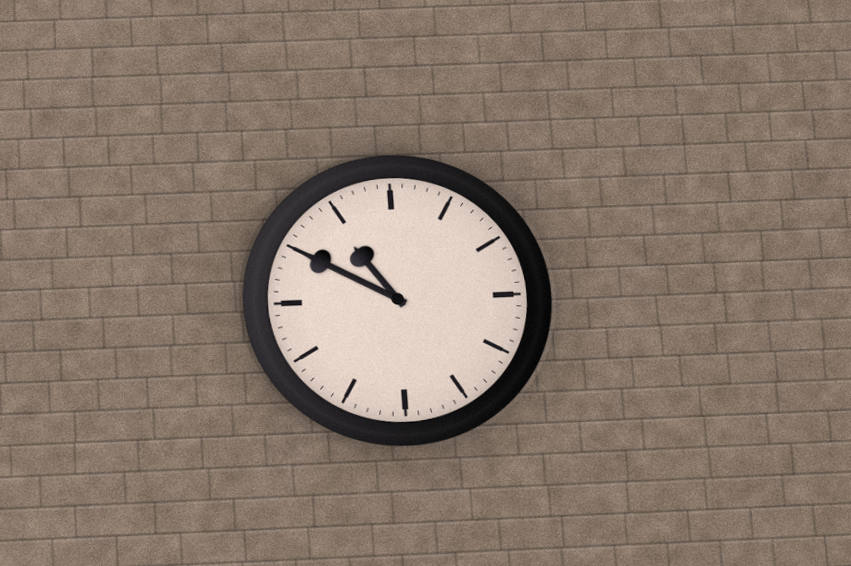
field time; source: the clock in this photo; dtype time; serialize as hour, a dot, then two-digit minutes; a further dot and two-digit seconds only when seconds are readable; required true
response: 10.50
